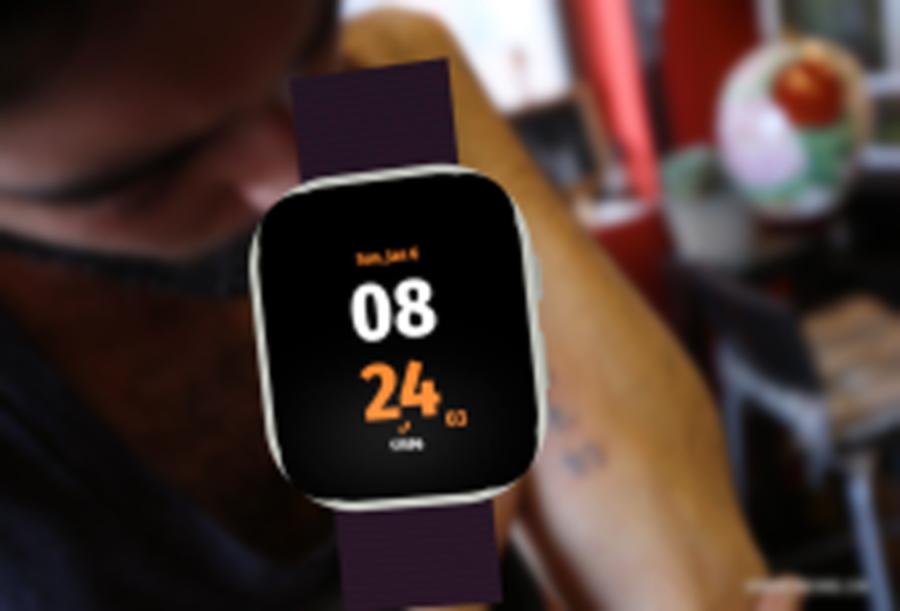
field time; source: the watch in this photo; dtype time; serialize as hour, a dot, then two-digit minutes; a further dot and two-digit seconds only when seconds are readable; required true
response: 8.24
